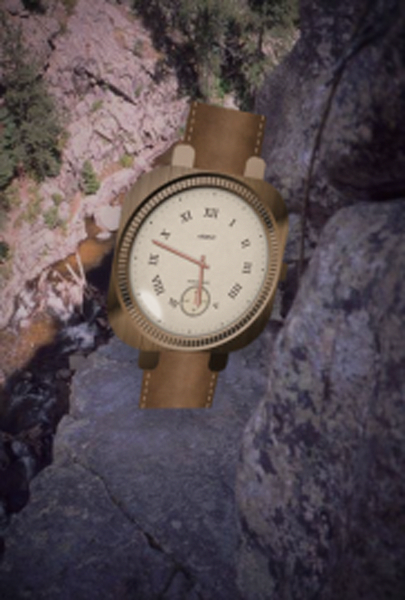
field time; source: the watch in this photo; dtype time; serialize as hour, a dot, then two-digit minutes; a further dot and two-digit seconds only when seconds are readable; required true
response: 5.48
